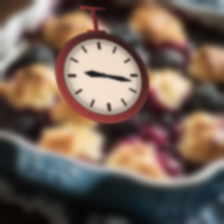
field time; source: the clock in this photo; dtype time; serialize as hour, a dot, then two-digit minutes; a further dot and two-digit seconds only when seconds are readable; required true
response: 9.17
